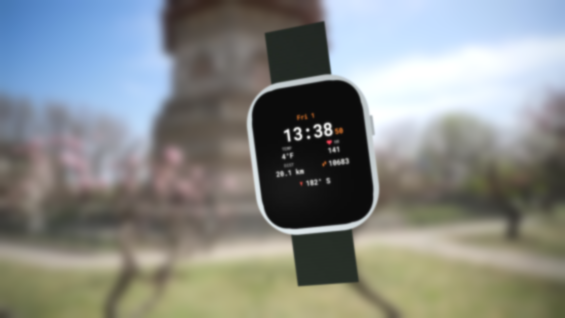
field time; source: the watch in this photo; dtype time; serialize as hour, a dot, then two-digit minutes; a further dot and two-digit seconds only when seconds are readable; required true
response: 13.38
